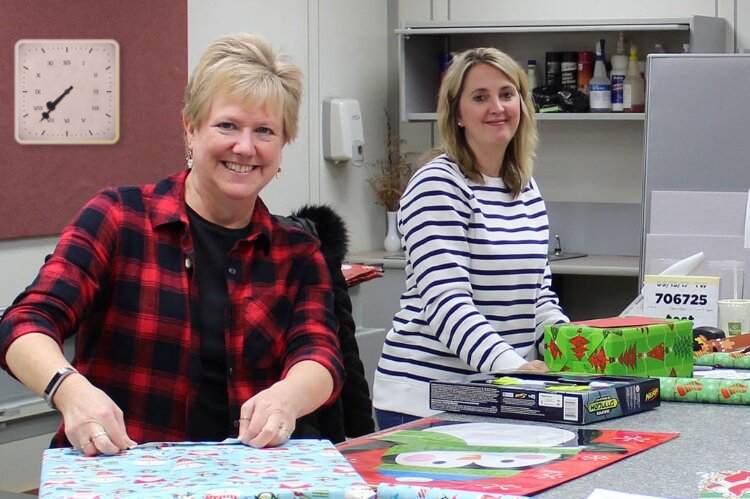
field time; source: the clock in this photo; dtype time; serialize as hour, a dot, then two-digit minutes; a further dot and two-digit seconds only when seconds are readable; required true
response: 7.37
